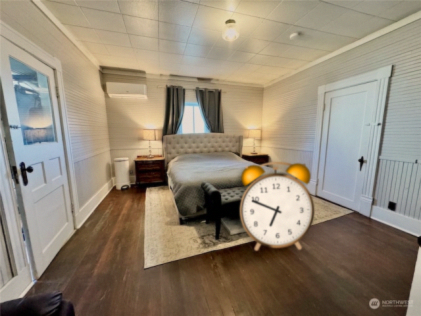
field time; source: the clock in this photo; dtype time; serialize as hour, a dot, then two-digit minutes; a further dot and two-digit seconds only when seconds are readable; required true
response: 6.49
